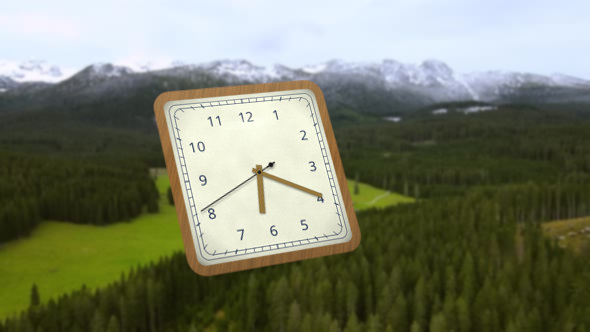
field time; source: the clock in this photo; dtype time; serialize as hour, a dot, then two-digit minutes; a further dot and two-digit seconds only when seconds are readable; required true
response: 6.19.41
